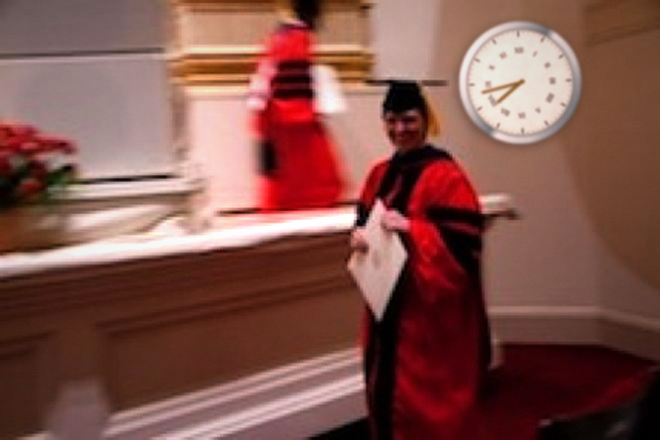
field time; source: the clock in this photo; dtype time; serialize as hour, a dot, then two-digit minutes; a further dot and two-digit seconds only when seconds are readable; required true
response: 7.43
